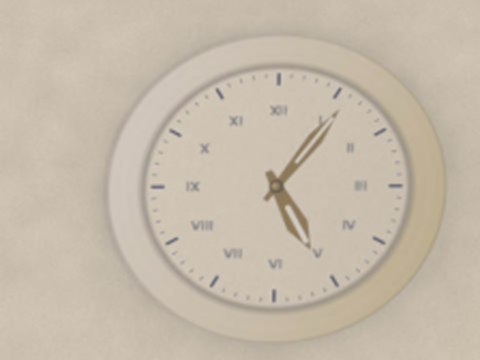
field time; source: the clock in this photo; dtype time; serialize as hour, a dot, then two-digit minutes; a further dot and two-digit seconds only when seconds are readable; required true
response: 5.06
